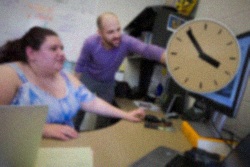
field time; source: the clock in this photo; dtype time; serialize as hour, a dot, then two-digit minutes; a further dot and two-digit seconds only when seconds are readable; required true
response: 3.54
